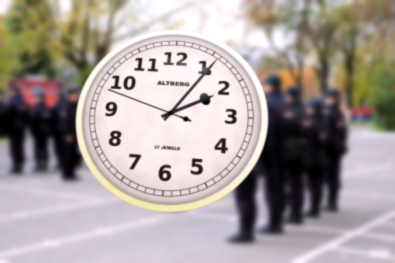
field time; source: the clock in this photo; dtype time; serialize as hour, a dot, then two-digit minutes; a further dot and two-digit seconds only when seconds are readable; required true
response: 2.05.48
